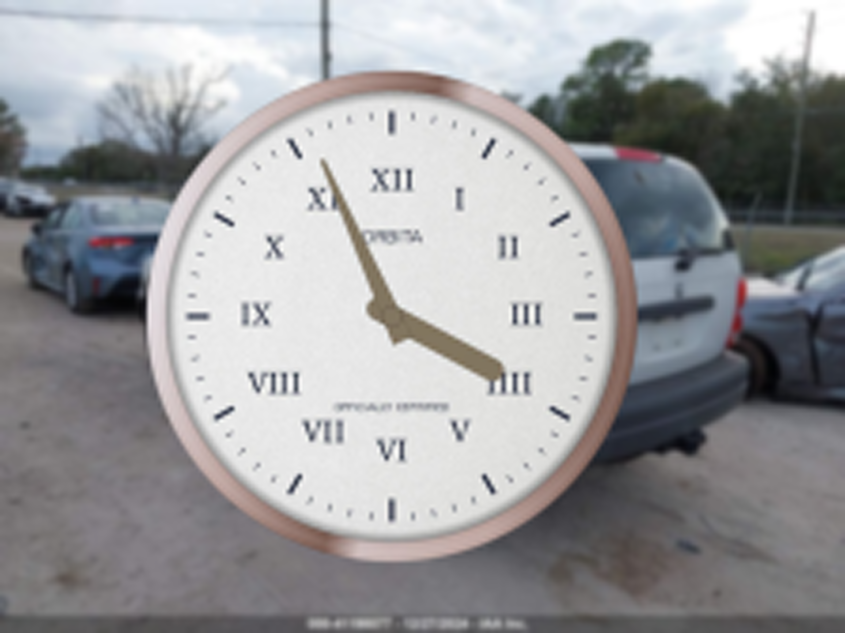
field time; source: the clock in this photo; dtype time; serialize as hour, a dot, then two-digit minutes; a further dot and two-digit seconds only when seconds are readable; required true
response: 3.56
